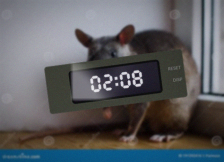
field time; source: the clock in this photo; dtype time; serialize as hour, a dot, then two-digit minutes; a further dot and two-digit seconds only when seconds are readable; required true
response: 2.08
